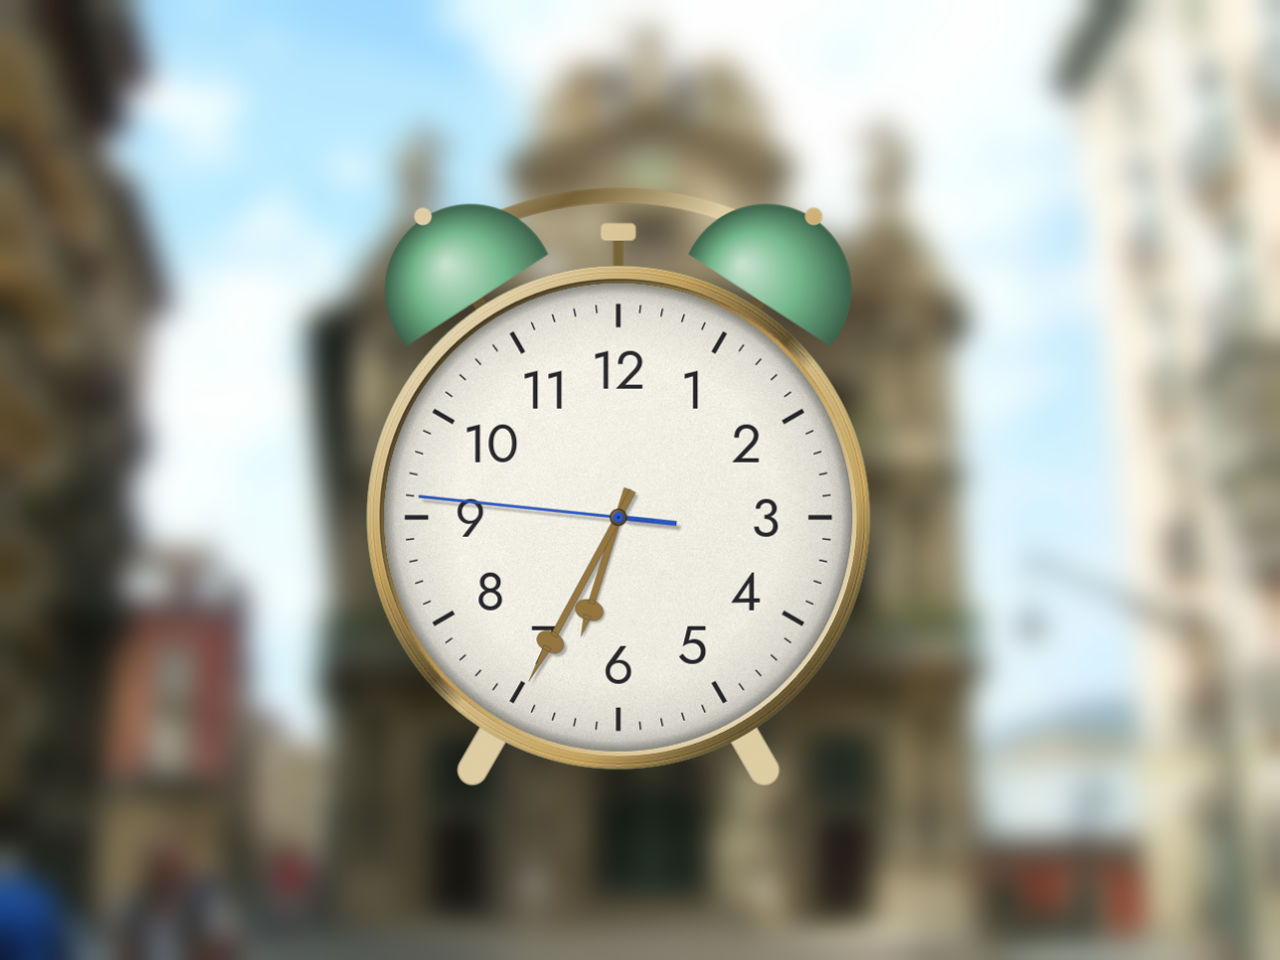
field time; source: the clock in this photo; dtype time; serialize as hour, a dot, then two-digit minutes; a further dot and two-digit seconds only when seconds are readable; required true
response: 6.34.46
